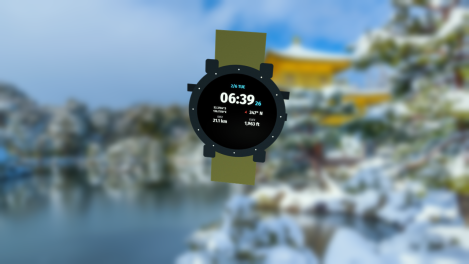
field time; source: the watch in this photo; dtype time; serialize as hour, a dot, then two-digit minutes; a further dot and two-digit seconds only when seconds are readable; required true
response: 6.39
